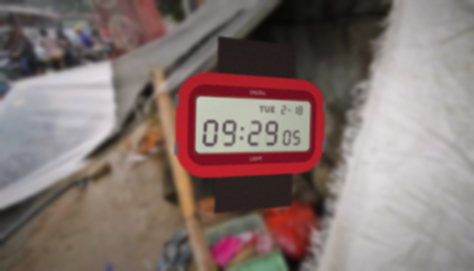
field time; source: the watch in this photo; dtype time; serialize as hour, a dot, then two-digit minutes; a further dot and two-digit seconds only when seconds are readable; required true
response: 9.29.05
